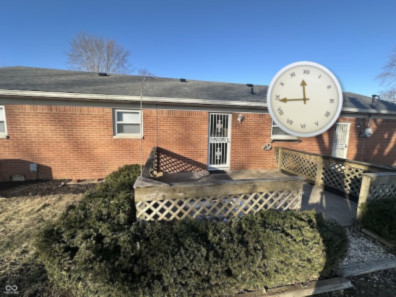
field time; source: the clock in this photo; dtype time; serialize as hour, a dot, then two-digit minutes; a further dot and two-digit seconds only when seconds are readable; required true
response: 11.44
